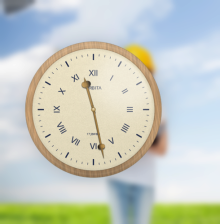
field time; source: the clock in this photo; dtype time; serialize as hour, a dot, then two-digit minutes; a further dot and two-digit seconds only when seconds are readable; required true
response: 11.28
